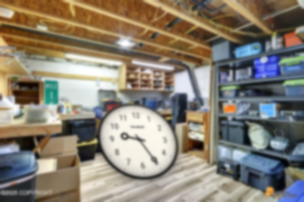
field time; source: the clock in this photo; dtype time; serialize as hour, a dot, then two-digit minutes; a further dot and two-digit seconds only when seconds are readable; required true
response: 9.25
